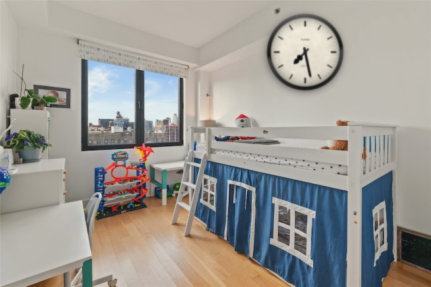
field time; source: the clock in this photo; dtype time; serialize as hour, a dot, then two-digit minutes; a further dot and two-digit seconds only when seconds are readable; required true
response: 7.28
